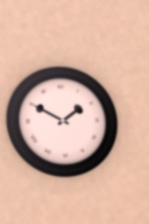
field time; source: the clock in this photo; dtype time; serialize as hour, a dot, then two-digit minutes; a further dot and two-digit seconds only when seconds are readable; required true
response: 1.50
